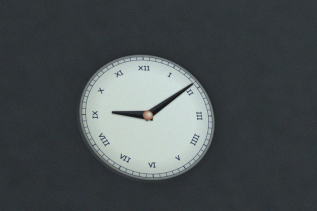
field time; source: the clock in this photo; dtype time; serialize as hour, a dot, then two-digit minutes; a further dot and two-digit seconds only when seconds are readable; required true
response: 9.09
